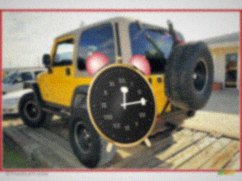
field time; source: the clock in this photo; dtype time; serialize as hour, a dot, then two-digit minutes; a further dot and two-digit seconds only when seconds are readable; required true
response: 12.14
